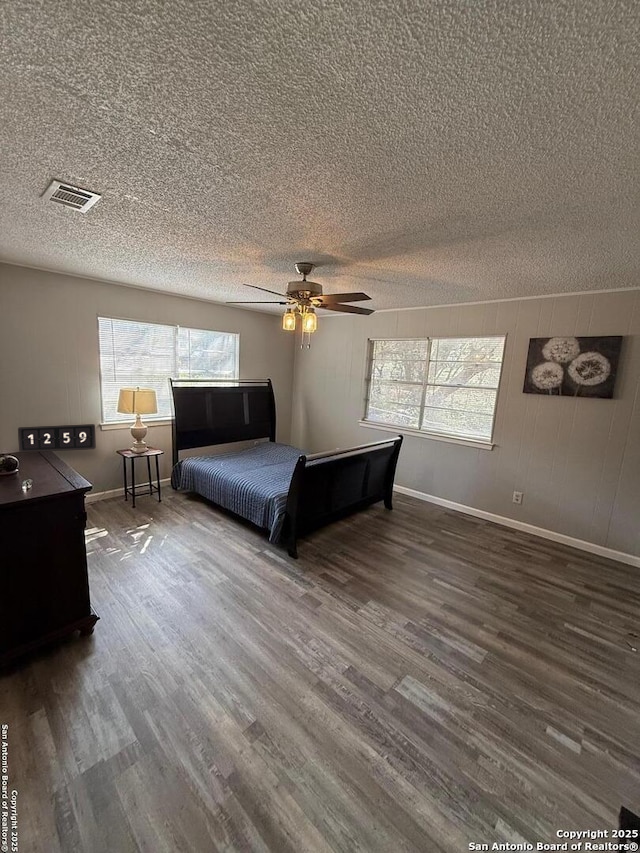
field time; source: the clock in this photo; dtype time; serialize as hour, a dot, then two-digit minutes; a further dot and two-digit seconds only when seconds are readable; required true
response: 12.59
